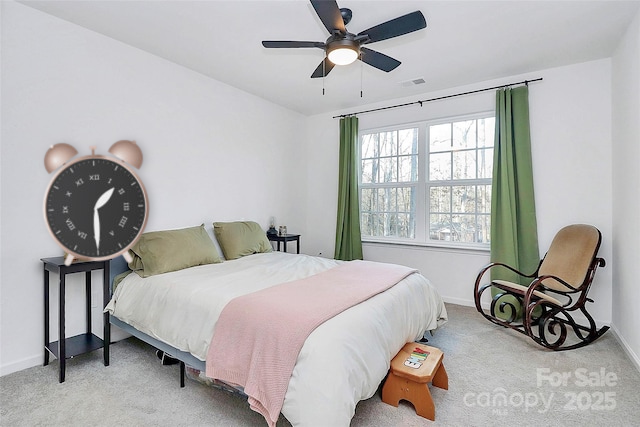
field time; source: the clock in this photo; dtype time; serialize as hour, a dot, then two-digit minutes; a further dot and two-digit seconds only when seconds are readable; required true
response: 1.30
